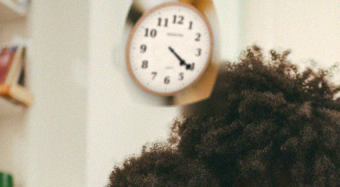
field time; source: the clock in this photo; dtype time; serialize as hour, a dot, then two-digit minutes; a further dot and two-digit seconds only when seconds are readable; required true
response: 4.21
